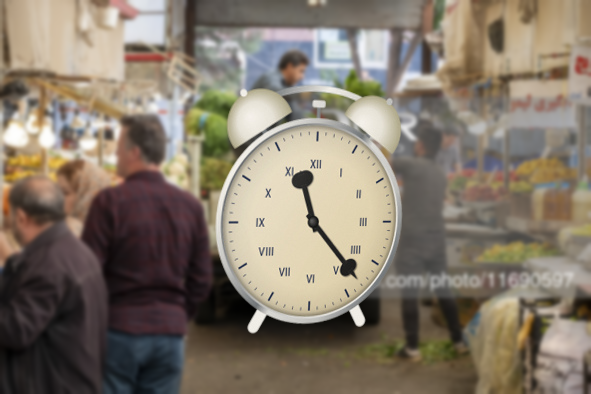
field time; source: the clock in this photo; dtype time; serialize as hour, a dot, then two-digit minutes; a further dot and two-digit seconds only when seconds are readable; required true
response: 11.23
